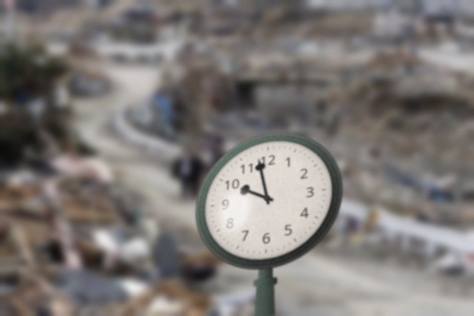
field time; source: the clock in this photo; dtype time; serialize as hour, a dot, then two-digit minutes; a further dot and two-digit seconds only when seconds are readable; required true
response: 9.58
